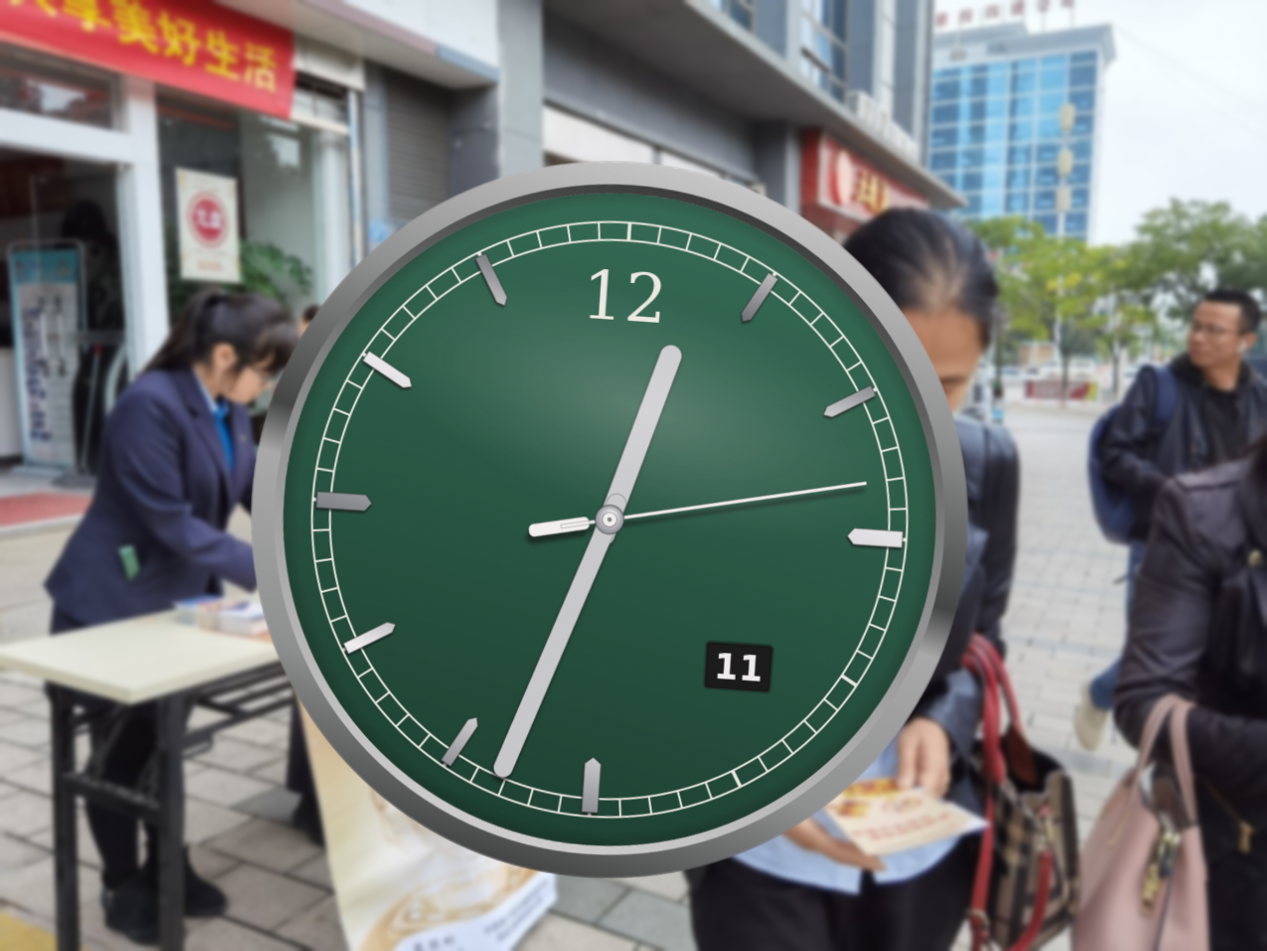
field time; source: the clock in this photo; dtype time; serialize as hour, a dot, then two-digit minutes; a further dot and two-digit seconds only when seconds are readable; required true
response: 12.33.13
